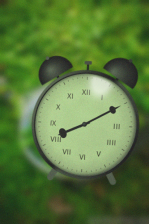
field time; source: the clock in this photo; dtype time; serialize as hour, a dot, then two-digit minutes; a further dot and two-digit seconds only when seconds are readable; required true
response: 8.10
